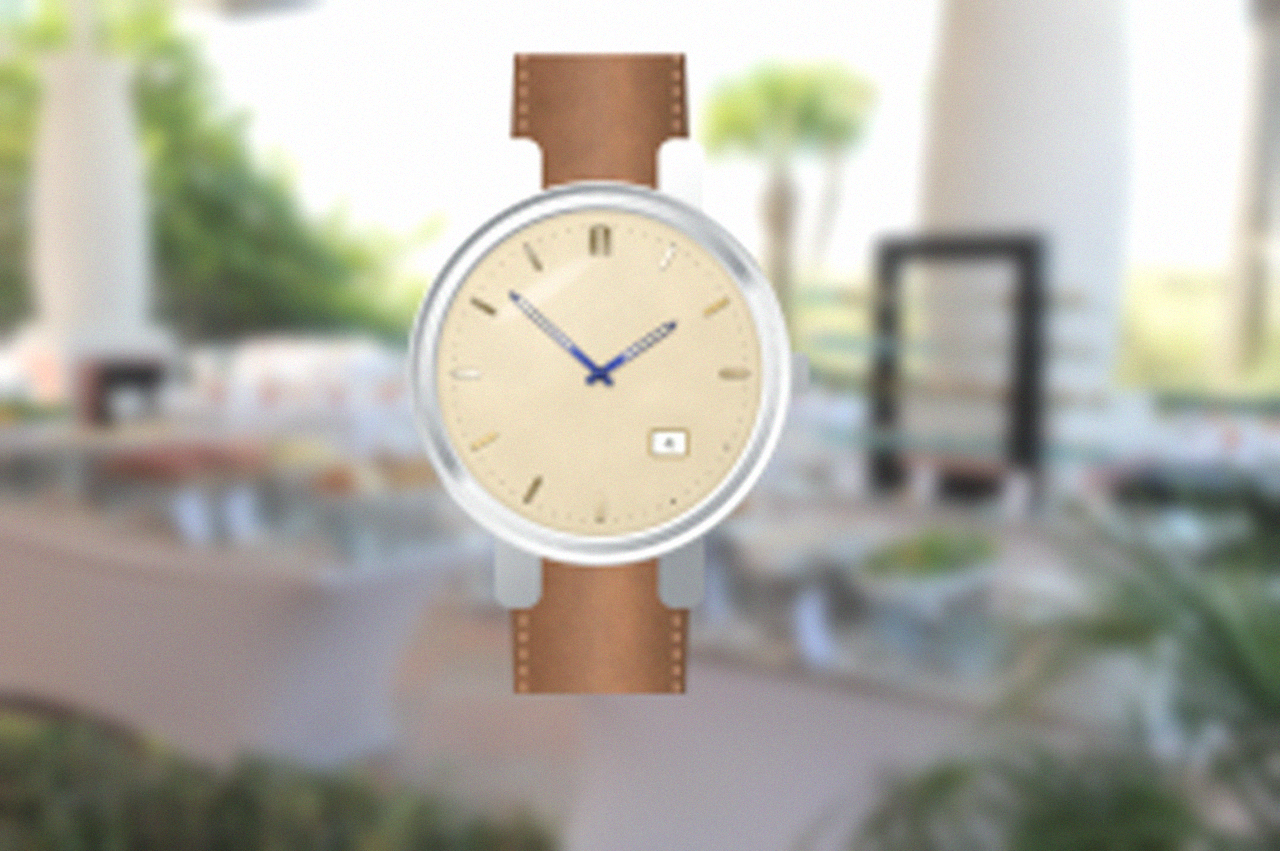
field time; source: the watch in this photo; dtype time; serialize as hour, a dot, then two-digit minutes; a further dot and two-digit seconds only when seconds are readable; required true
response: 1.52
